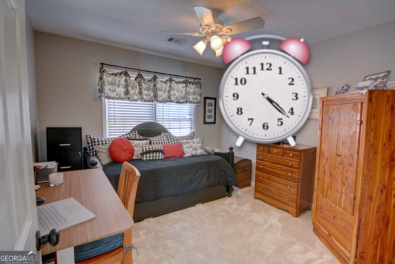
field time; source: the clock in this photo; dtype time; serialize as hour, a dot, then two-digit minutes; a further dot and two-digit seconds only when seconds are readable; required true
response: 4.22
